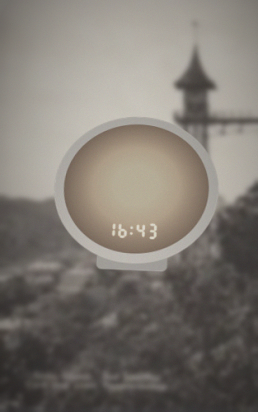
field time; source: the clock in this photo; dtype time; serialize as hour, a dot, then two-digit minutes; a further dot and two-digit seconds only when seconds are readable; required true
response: 16.43
